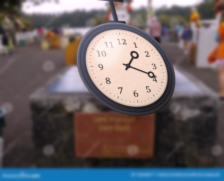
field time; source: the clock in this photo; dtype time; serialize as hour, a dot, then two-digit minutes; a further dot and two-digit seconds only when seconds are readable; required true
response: 1.19
